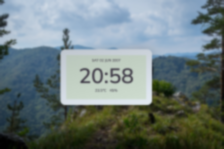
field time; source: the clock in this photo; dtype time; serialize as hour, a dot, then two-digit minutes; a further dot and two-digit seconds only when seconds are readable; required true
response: 20.58
